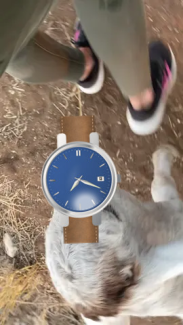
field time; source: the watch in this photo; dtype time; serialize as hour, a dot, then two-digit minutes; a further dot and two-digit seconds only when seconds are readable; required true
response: 7.19
